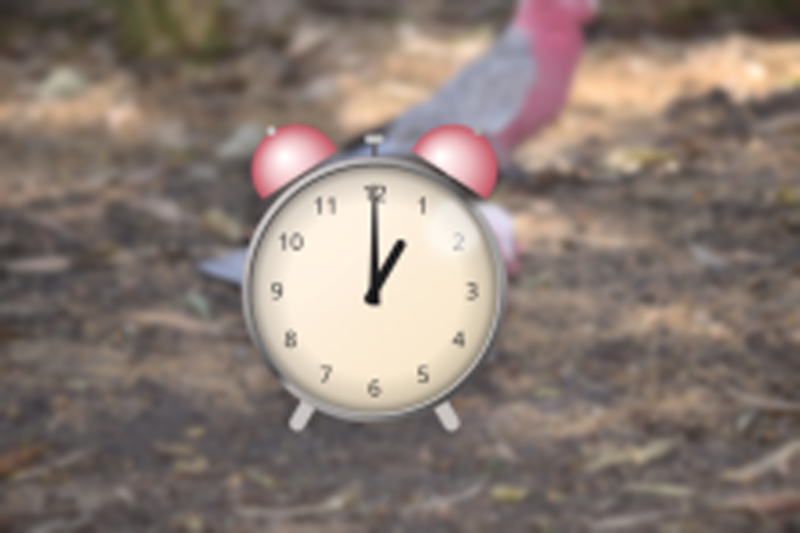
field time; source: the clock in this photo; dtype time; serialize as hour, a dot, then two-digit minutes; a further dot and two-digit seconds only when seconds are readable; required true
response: 1.00
